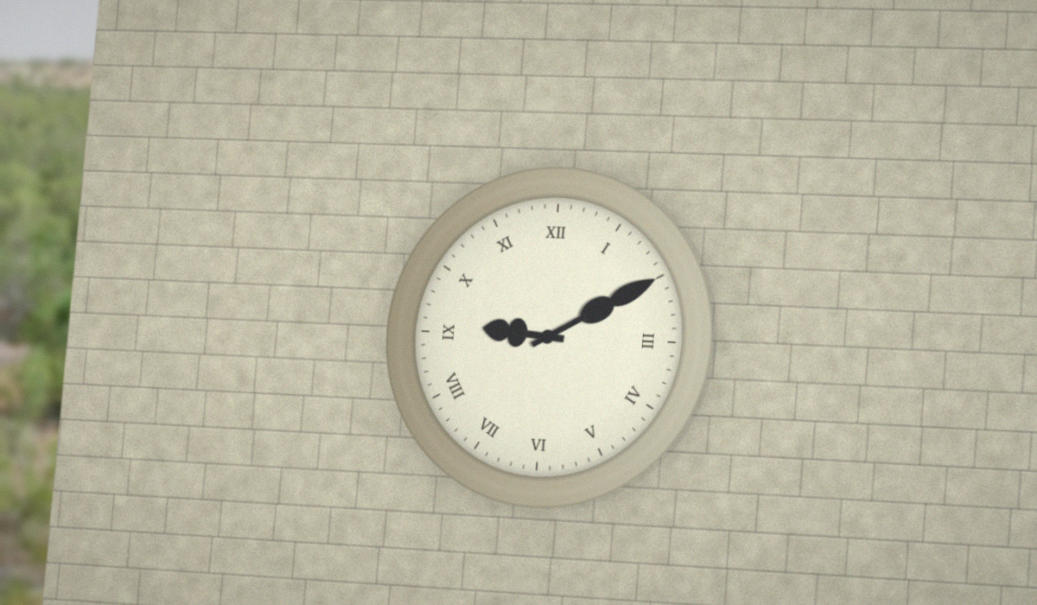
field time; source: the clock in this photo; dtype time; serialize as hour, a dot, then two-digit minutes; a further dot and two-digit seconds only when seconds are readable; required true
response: 9.10
